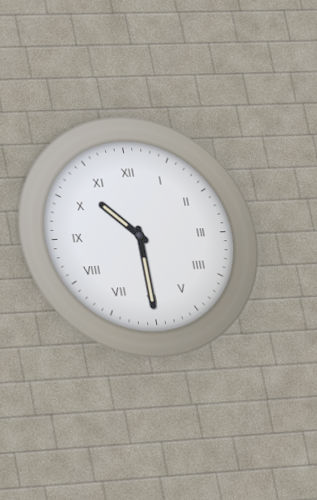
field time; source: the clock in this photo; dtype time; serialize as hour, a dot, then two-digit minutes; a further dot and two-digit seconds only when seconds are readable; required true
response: 10.30
